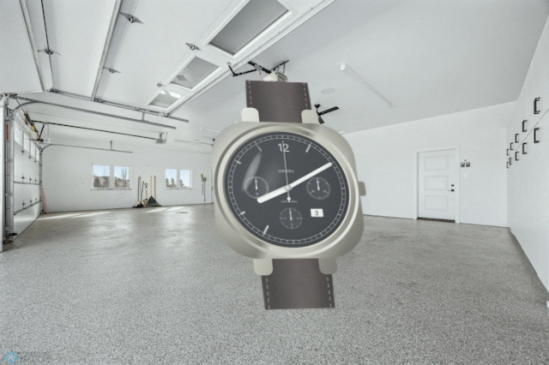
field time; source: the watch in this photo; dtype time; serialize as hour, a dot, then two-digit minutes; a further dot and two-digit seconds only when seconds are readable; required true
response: 8.10
